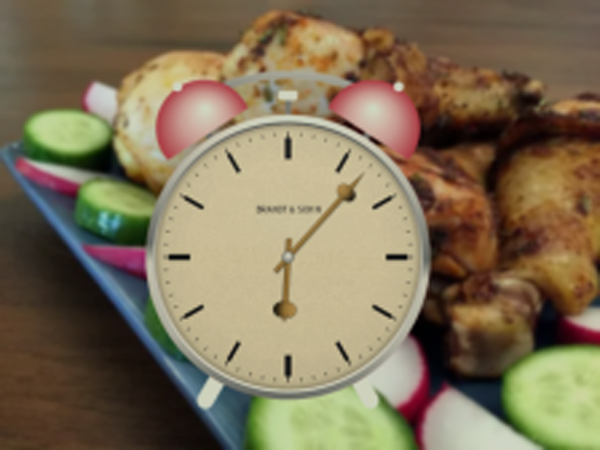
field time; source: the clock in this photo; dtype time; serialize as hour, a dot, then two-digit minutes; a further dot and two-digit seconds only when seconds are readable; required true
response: 6.07
